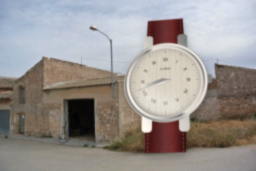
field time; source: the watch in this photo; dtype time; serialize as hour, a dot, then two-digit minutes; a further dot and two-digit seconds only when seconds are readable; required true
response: 8.42
